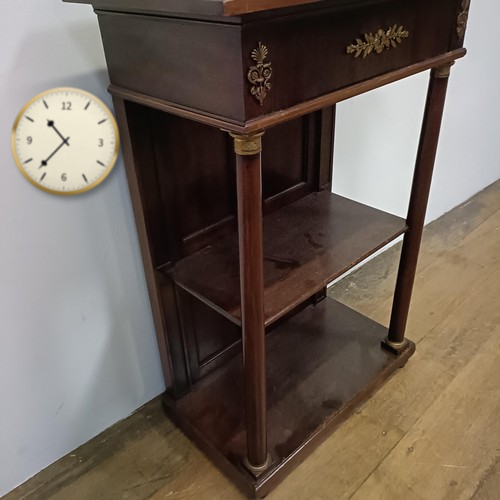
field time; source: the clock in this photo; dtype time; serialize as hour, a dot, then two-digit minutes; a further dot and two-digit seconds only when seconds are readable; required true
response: 10.37
